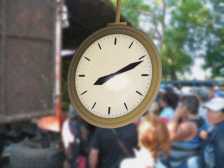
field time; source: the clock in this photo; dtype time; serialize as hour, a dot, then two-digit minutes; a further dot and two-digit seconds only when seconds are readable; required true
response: 8.11
